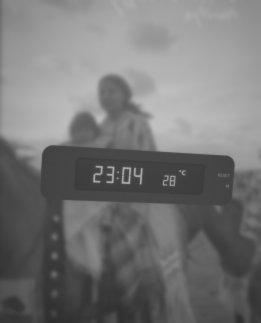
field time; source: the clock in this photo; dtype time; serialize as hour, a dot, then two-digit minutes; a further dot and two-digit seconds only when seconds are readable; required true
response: 23.04
